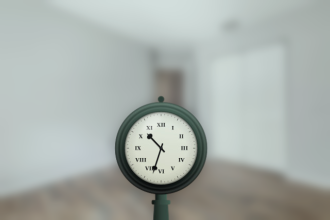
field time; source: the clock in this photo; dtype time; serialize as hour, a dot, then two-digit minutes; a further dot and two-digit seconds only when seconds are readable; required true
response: 10.33
